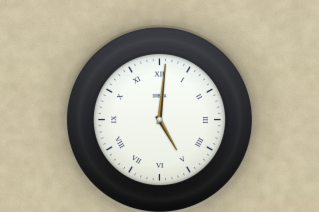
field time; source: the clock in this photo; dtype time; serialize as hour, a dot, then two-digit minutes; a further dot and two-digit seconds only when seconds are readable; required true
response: 5.01
